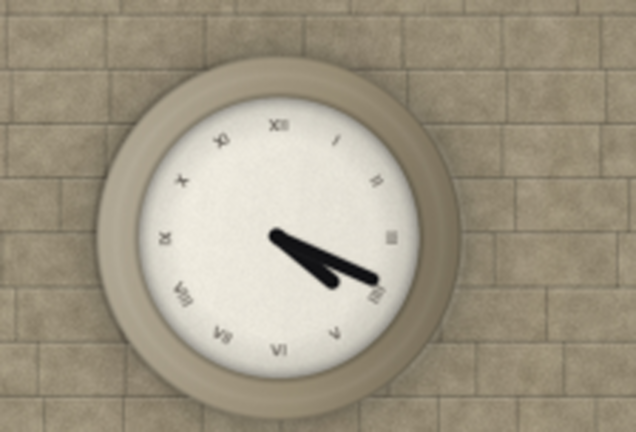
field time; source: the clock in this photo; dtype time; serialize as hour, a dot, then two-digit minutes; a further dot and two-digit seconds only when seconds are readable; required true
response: 4.19
